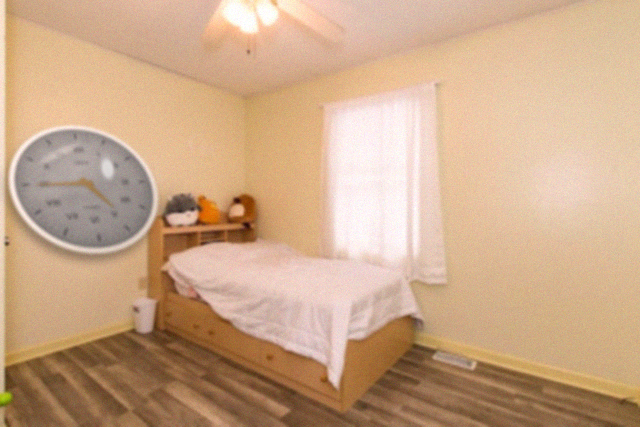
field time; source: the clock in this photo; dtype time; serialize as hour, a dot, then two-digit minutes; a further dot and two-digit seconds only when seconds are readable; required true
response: 4.45
